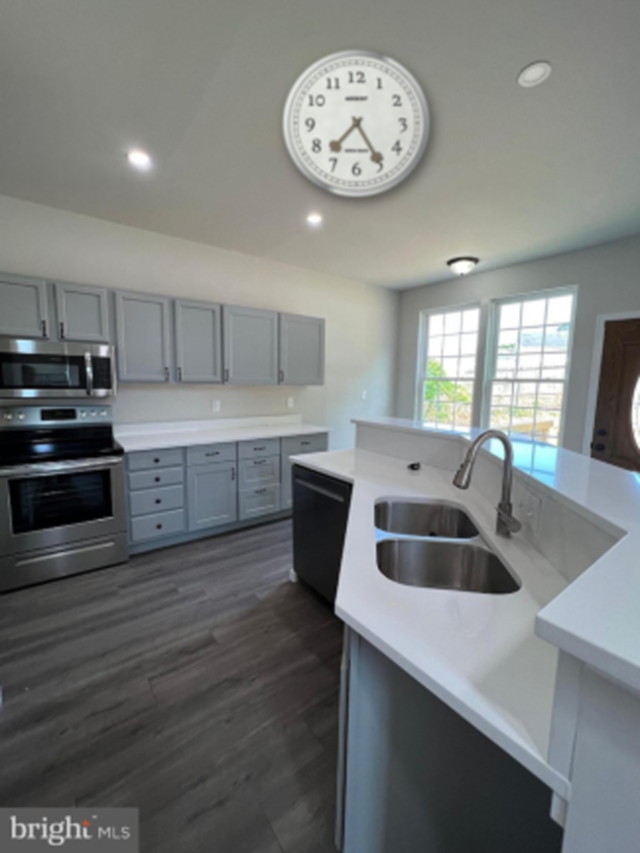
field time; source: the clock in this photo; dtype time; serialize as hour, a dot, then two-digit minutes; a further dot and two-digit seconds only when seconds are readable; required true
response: 7.25
